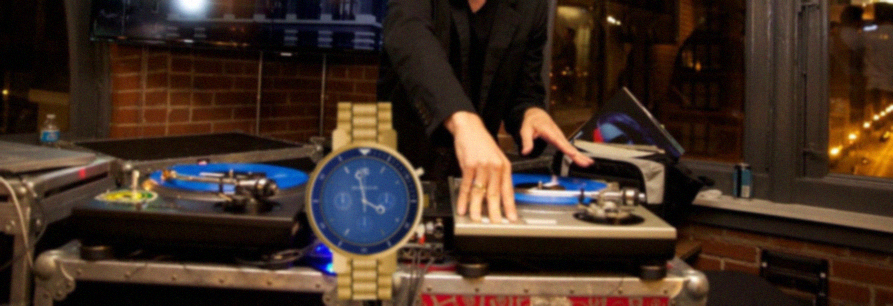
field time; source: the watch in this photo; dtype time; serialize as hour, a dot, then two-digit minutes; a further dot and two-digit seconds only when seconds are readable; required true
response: 3.58
